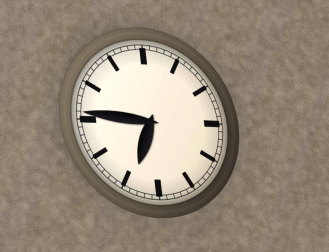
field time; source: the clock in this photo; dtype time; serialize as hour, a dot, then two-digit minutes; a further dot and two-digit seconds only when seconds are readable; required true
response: 6.46
